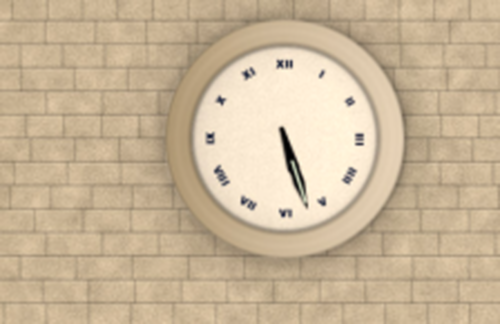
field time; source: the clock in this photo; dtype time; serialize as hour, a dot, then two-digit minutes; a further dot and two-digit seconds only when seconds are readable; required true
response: 5.27
